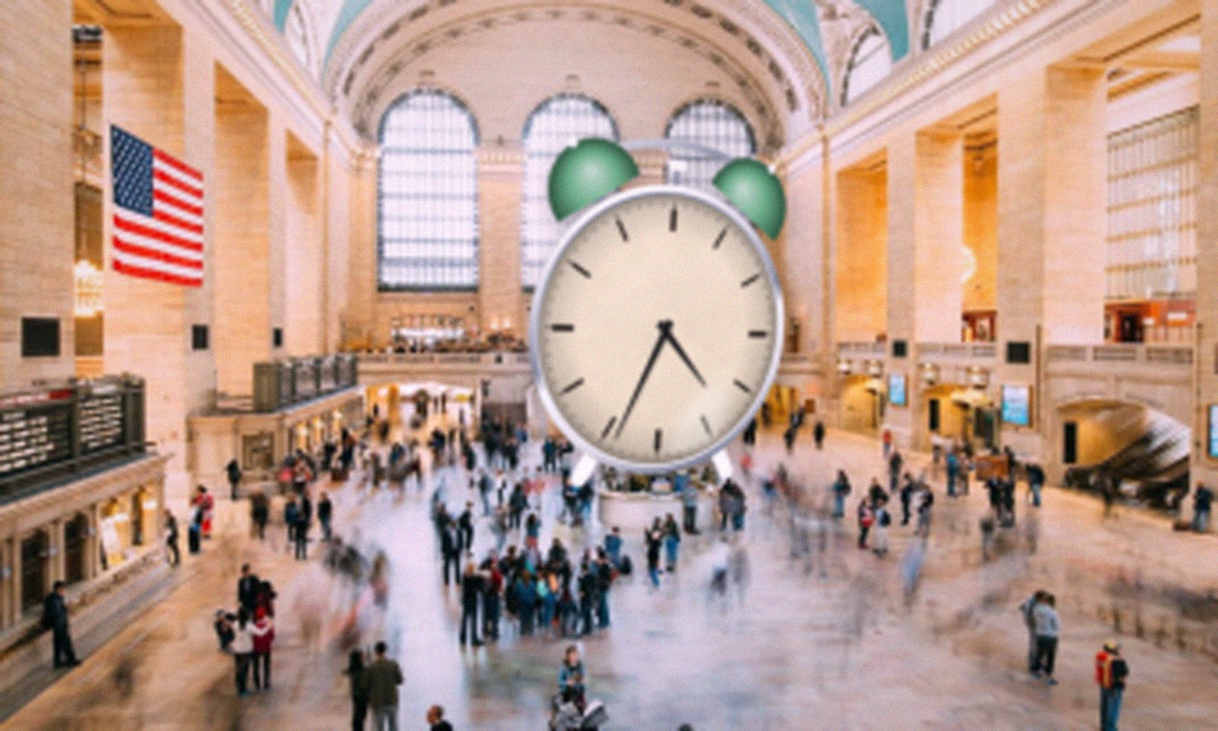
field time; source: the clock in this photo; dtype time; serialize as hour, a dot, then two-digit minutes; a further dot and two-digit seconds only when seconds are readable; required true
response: 4.34
